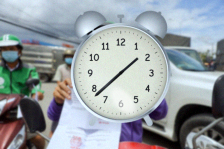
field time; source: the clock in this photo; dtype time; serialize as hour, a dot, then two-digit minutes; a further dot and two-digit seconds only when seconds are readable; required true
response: 1.38
